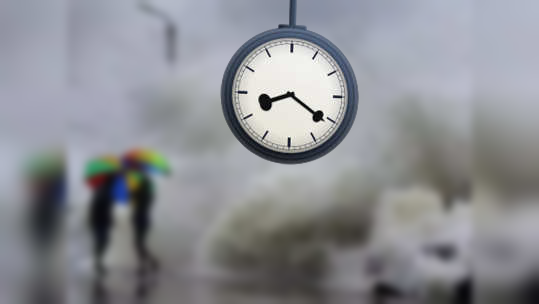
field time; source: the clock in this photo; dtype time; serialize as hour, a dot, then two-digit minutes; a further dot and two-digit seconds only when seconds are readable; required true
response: 8.21
